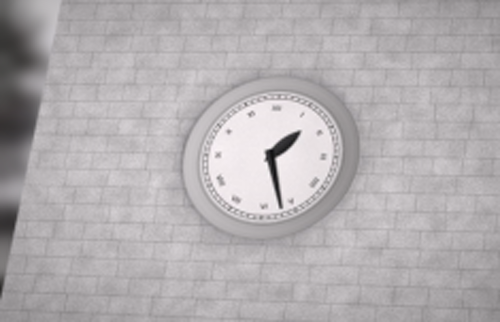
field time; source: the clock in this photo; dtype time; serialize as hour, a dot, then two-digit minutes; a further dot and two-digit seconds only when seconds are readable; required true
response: 1.27
